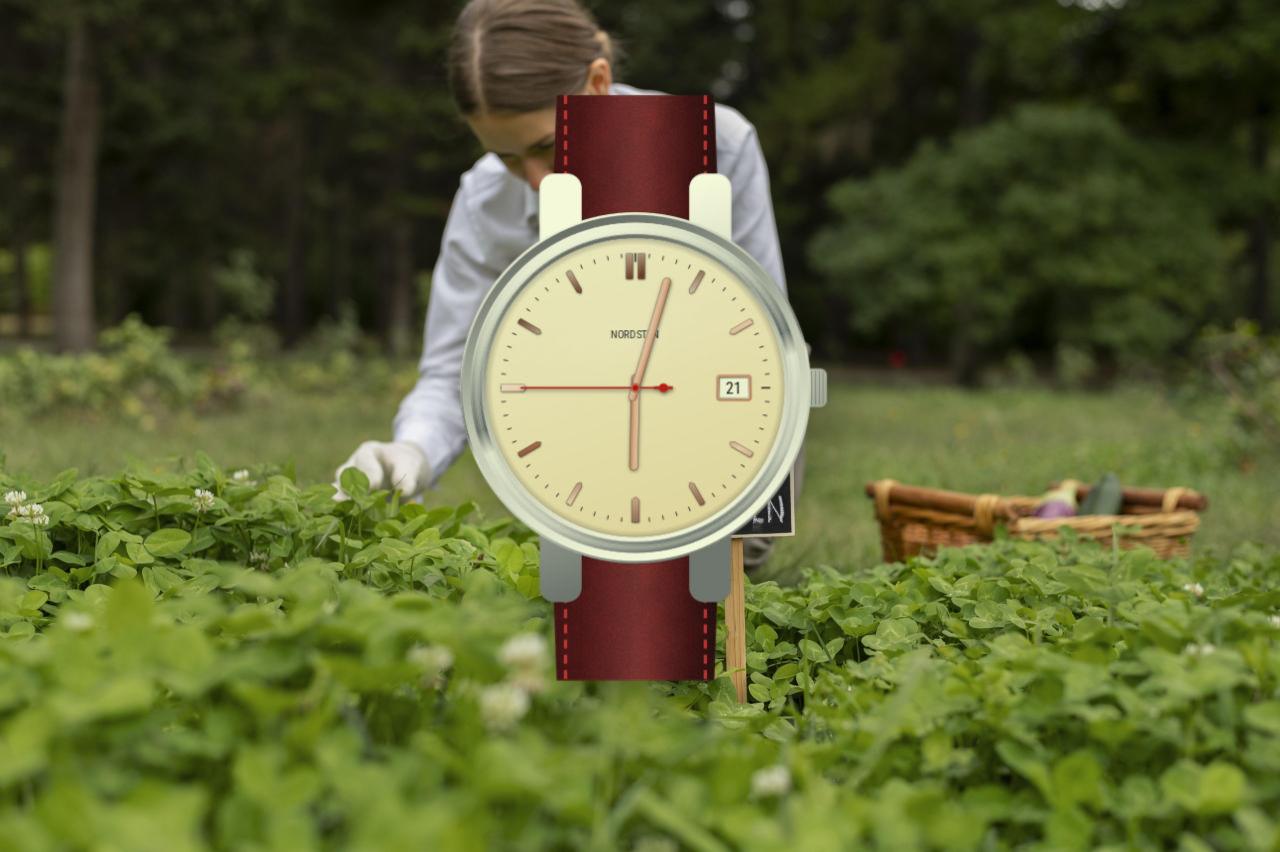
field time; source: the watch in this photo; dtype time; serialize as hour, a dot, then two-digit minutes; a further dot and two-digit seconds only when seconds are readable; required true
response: 6.02.45
